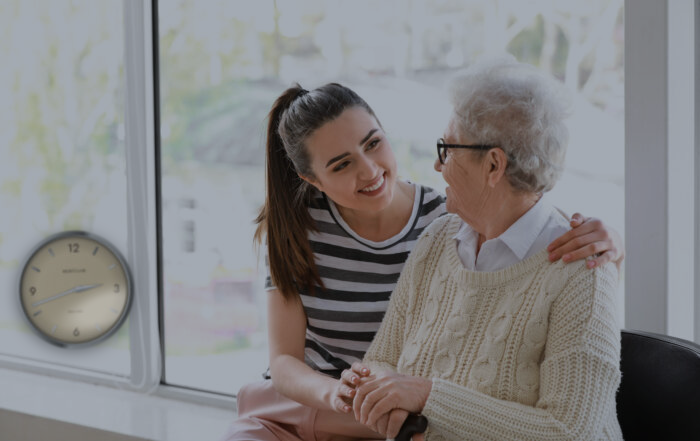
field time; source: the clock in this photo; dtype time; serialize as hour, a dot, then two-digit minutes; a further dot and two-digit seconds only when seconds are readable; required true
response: 2.42
